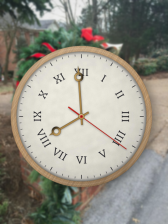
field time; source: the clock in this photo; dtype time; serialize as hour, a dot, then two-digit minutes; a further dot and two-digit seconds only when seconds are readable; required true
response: 7.59.21
